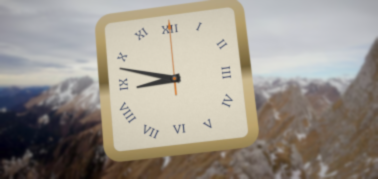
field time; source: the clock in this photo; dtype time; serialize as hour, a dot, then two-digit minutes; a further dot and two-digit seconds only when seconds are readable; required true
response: 8.48.00
